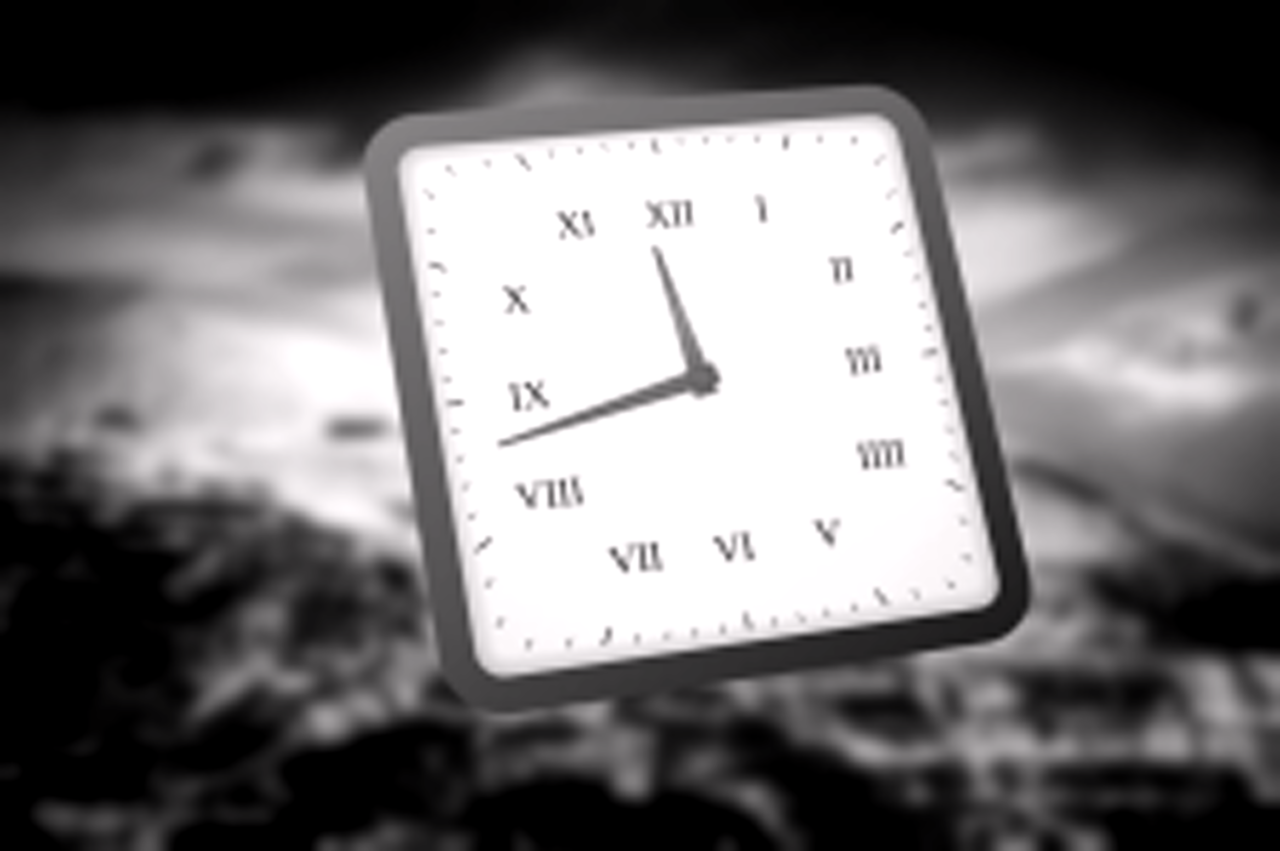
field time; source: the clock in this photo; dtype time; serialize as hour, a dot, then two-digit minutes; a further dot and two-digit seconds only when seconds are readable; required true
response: 11.43
